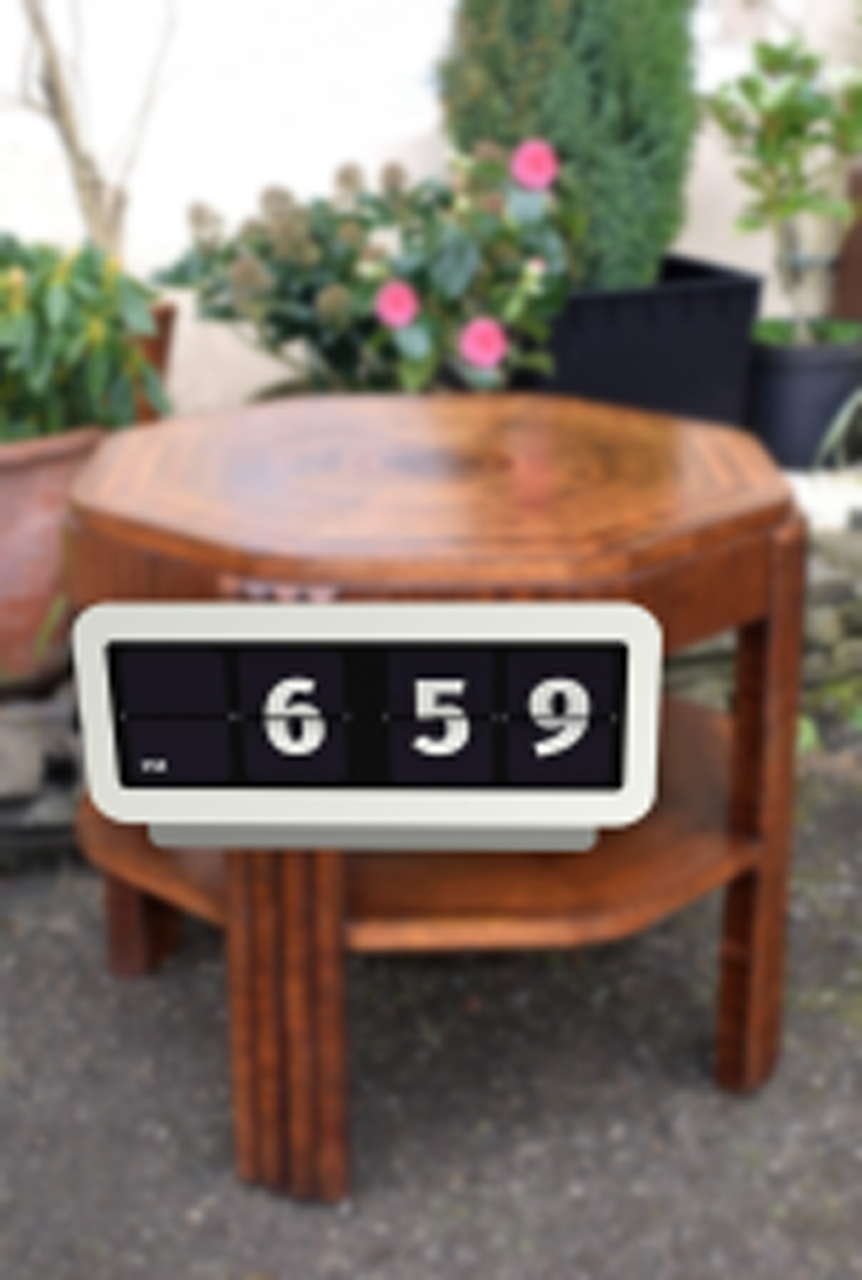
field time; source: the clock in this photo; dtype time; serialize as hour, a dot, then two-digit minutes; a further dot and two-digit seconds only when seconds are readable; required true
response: 6.59
